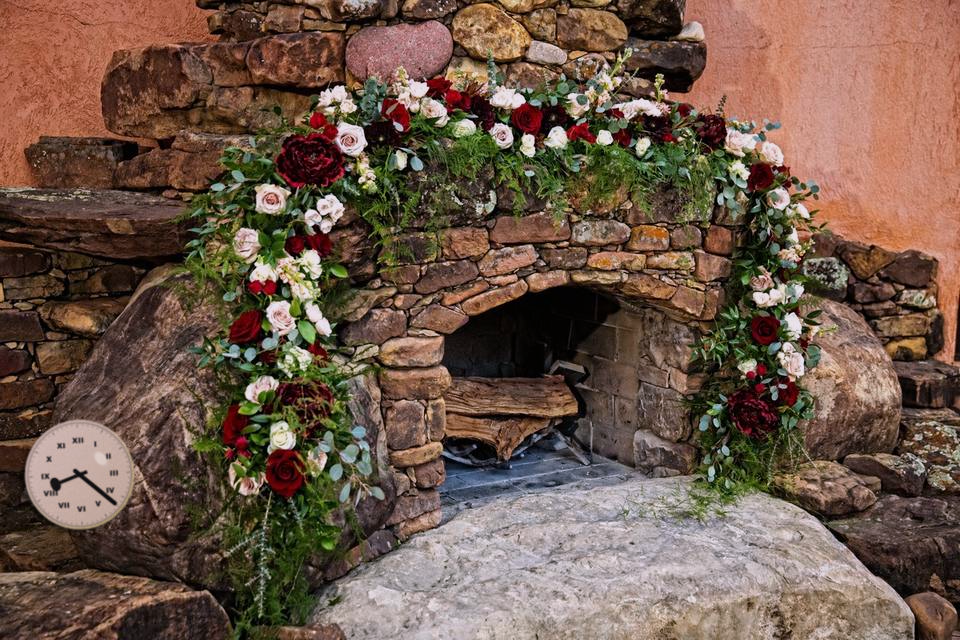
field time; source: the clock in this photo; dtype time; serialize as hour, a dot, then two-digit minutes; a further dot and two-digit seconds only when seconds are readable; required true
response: 8.22
